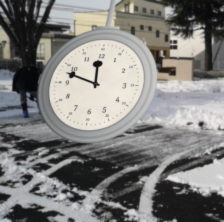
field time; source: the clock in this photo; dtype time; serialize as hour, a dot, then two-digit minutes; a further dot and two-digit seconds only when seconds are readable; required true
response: 11.48
